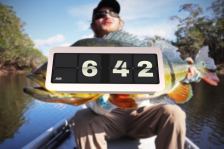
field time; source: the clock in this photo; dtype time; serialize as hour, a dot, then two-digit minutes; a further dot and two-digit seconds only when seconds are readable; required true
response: 6.42
